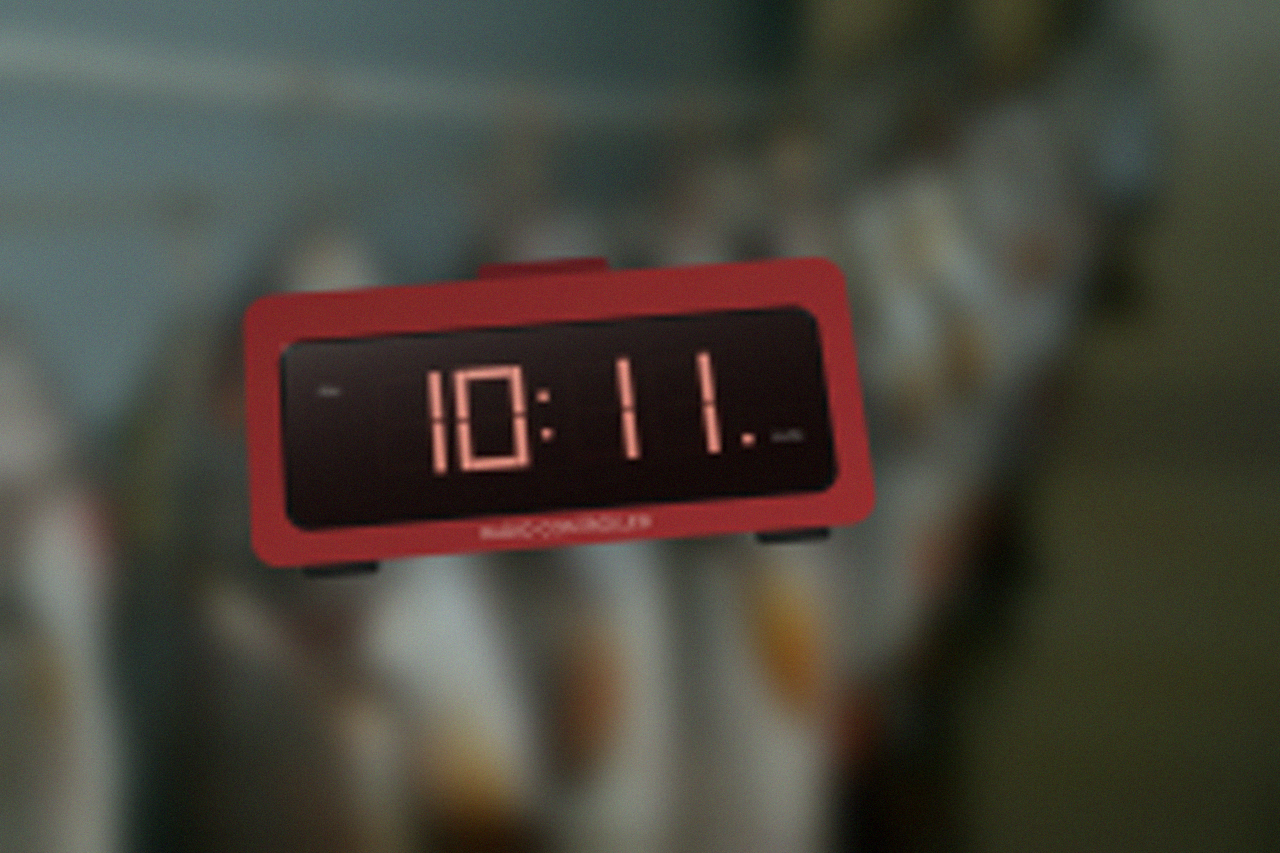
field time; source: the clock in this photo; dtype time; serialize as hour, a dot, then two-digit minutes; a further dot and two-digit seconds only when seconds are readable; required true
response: 10.11
